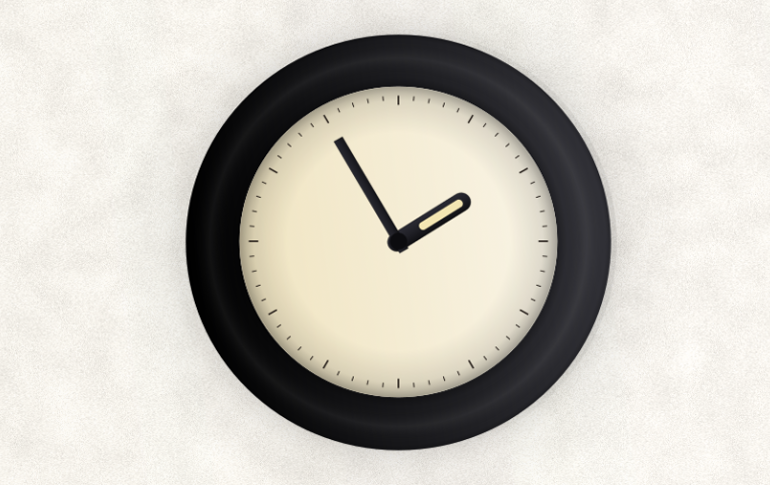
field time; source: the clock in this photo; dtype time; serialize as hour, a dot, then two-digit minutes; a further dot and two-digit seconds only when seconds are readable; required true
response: 1.55
